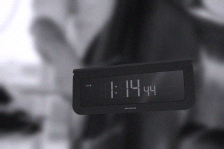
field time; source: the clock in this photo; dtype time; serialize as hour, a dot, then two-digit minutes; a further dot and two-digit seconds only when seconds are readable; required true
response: 1.14.44
